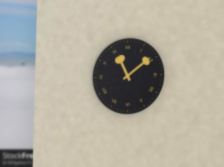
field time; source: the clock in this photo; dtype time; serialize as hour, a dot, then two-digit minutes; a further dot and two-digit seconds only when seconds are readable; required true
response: 11.09
